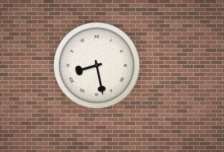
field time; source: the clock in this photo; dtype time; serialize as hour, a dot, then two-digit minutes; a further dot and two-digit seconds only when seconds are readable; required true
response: 8.28
